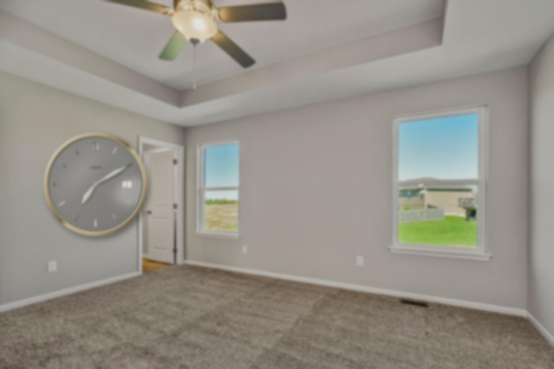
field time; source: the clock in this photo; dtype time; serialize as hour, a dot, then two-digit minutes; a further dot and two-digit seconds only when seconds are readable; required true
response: 7.10
